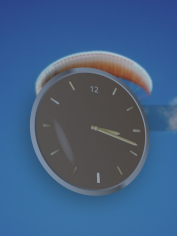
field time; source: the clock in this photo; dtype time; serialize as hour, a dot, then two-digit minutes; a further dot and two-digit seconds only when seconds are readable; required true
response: 3.18
